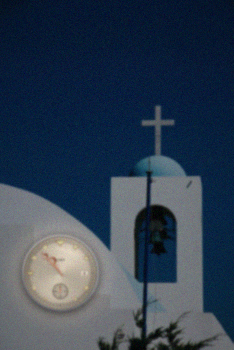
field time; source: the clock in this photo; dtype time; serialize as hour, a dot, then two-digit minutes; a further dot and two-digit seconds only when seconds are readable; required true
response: 10.53
